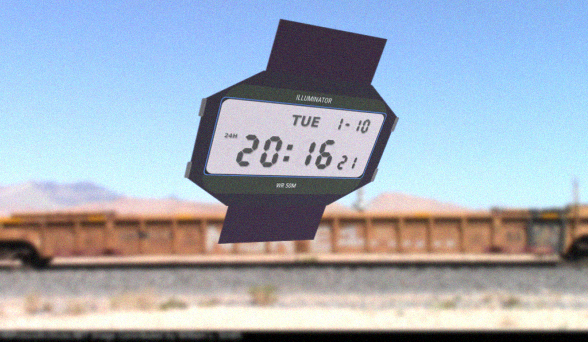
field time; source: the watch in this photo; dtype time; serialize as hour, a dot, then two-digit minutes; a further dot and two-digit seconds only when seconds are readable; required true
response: 20.16.21
